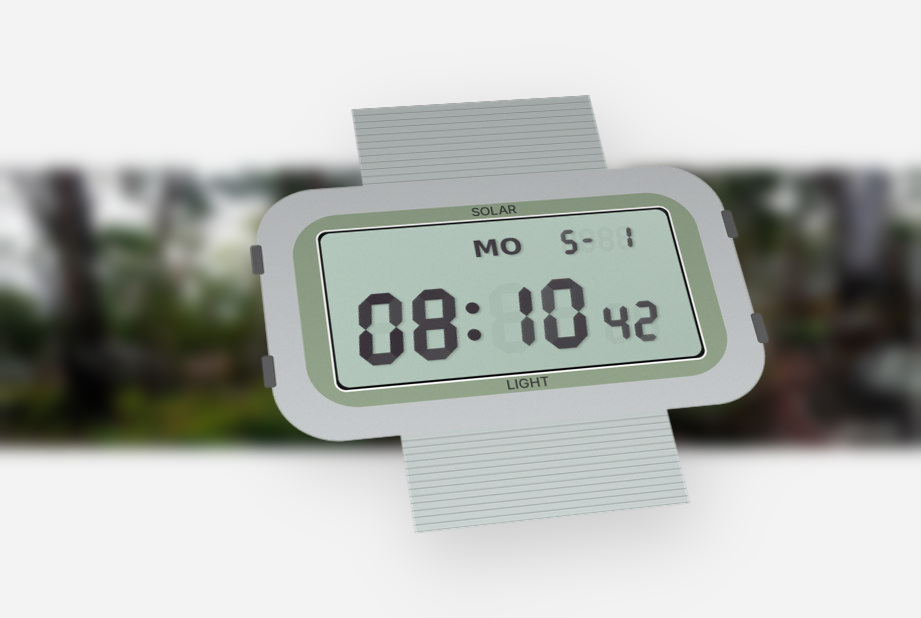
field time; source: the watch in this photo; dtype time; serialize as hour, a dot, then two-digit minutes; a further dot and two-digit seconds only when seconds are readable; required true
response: 8.10.42
